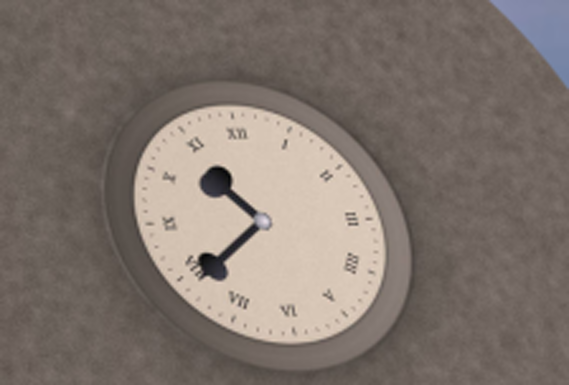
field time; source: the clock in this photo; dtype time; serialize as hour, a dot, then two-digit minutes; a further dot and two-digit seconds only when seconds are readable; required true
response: 10.39
